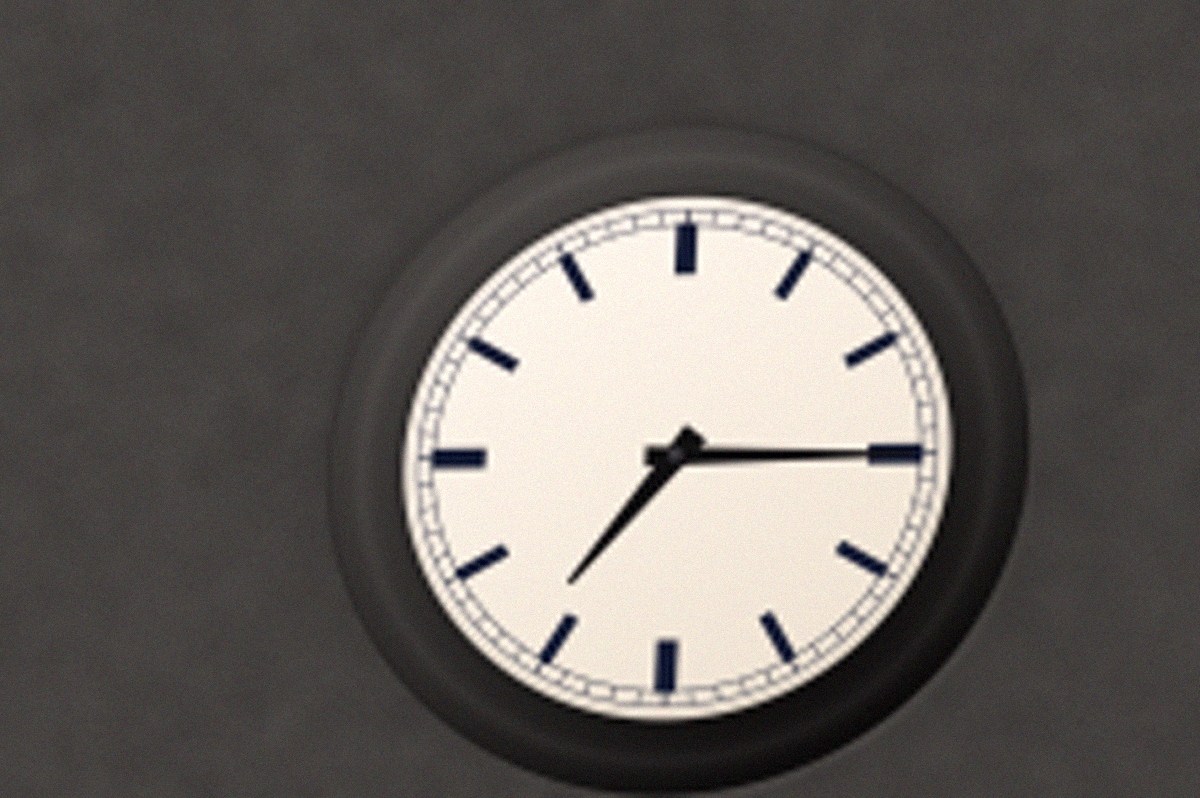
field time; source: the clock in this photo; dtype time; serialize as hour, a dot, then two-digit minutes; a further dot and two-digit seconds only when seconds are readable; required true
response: 7.15
